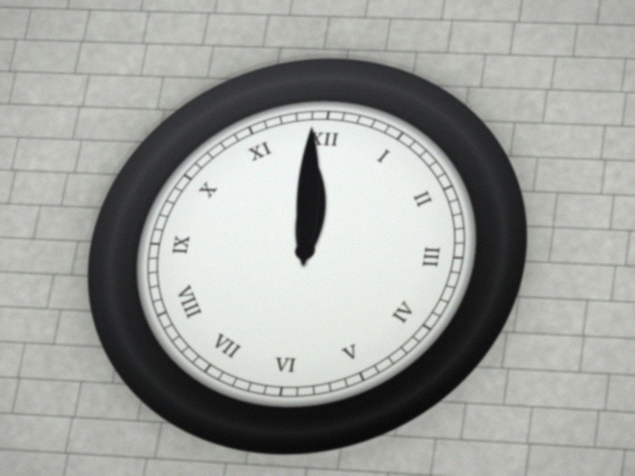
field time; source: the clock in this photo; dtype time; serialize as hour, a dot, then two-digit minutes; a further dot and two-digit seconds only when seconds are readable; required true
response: 11.59
